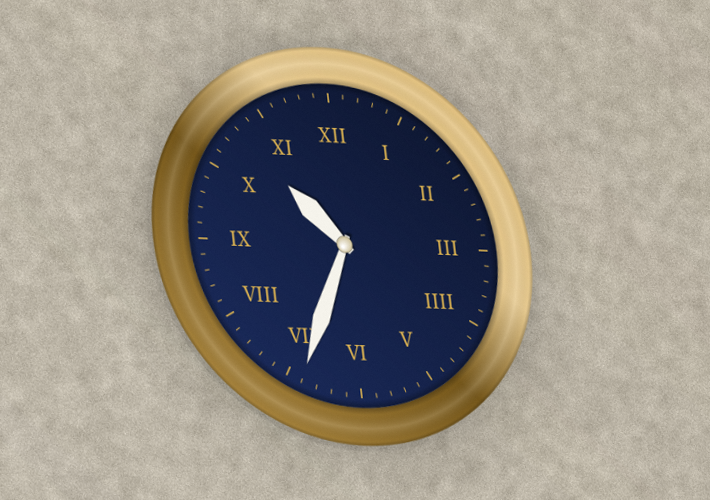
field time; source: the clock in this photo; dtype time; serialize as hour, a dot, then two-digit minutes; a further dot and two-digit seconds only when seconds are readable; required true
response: 10.34
